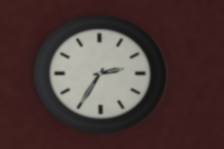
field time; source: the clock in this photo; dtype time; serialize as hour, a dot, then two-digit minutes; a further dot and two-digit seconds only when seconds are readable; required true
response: 2.35
